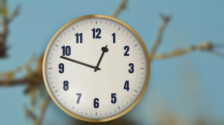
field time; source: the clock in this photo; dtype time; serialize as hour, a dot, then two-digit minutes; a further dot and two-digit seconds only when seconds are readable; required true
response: 12.48
